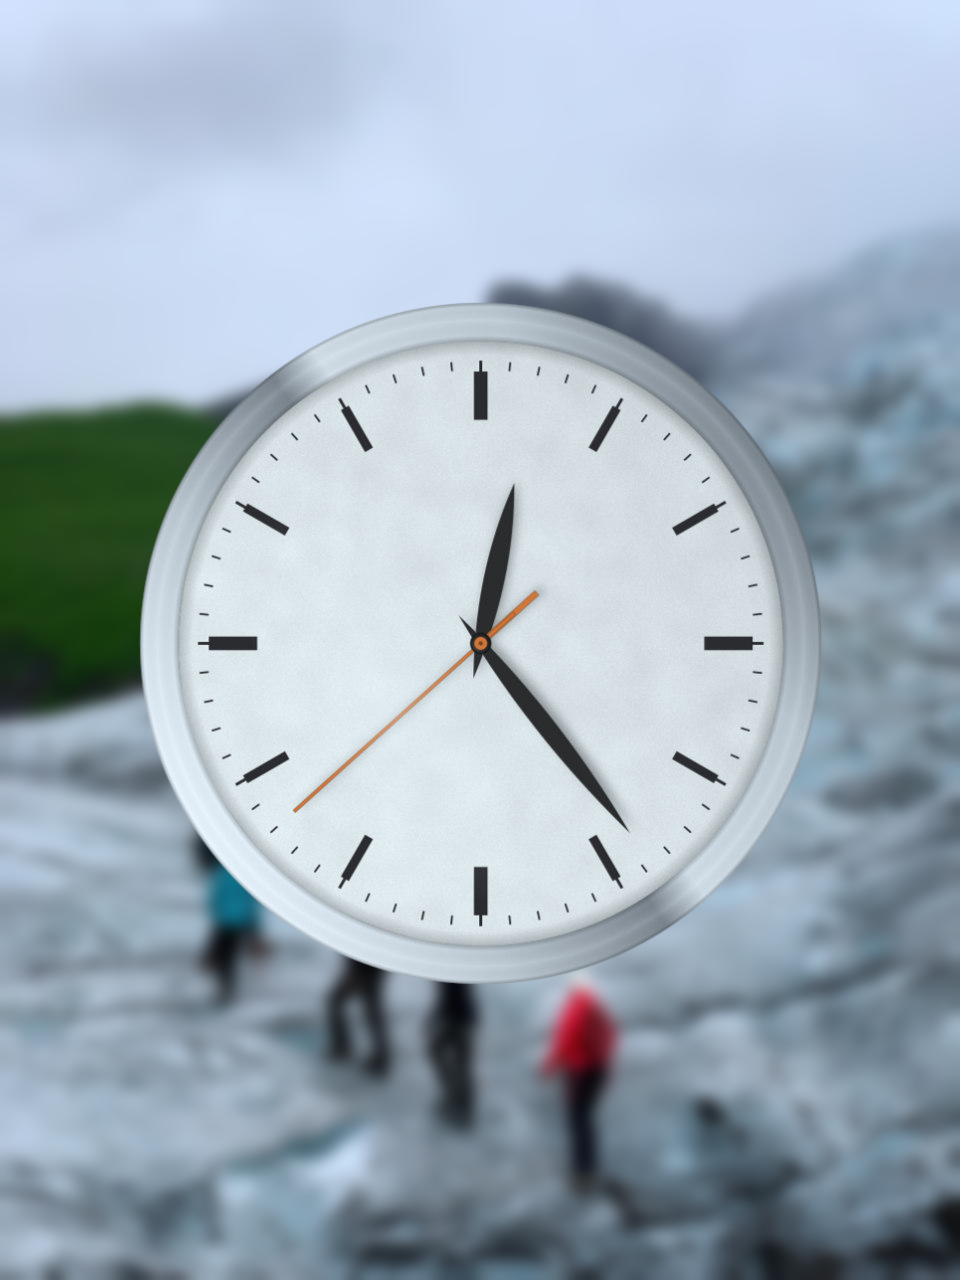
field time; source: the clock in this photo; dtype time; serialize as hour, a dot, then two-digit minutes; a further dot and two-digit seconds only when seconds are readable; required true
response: 12.23.38
